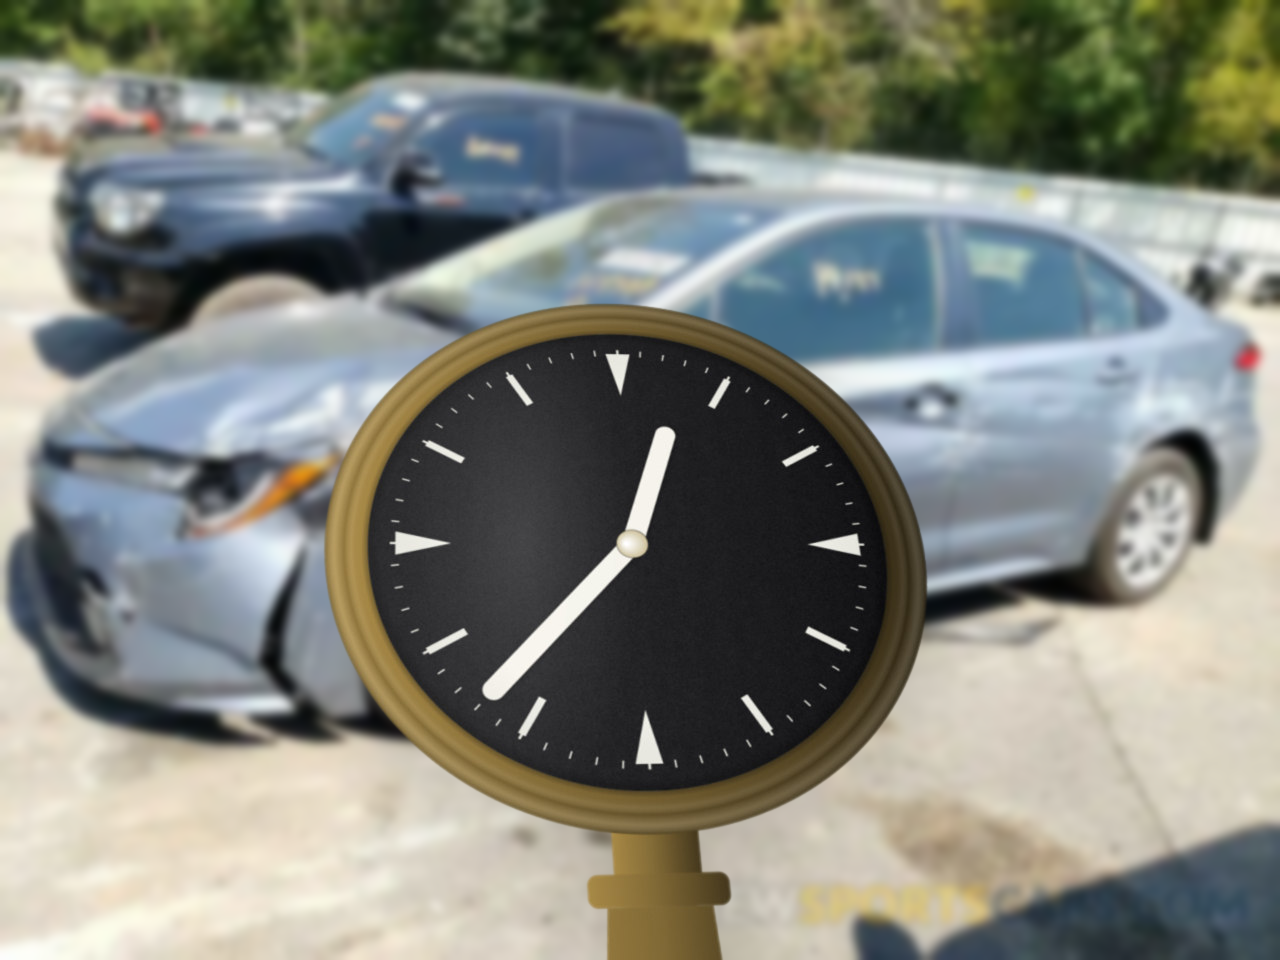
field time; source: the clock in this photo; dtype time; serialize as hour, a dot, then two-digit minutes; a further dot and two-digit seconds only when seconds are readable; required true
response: 12.37
